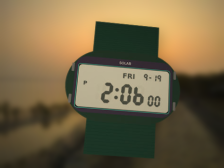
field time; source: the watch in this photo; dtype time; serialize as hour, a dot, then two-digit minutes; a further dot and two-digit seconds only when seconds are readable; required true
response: 2.06.00
